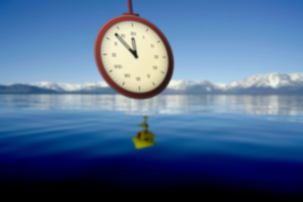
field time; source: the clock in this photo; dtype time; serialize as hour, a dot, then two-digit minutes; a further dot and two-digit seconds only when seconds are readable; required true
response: 11.53
